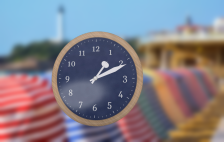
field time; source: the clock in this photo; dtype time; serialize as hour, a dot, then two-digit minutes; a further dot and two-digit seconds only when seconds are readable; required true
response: 1.11
